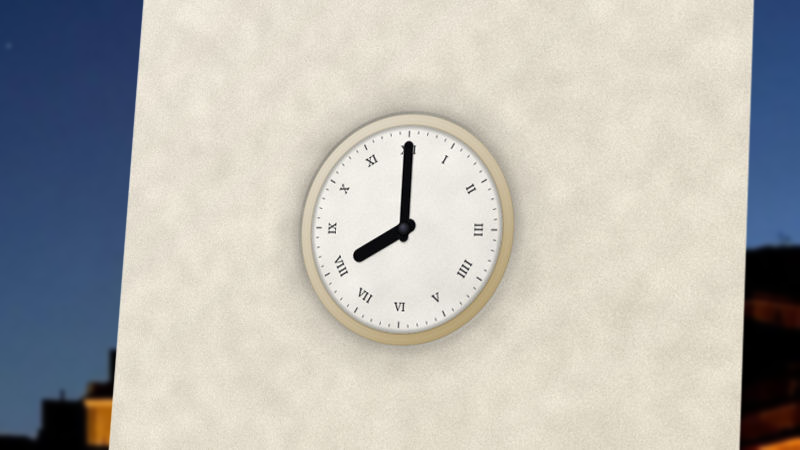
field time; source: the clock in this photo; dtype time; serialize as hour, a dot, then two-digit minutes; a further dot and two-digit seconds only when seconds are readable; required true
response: 8.00
